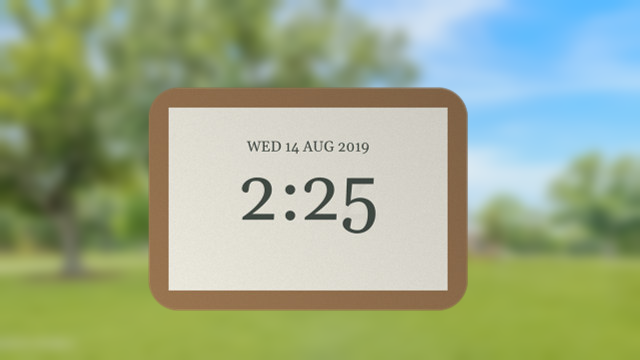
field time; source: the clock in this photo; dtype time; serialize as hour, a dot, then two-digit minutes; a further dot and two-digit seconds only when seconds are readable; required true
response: 2.25
